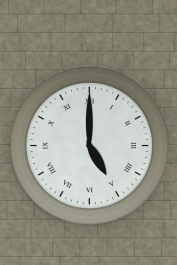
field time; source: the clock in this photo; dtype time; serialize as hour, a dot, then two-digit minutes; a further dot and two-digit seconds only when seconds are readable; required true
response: 5.00
